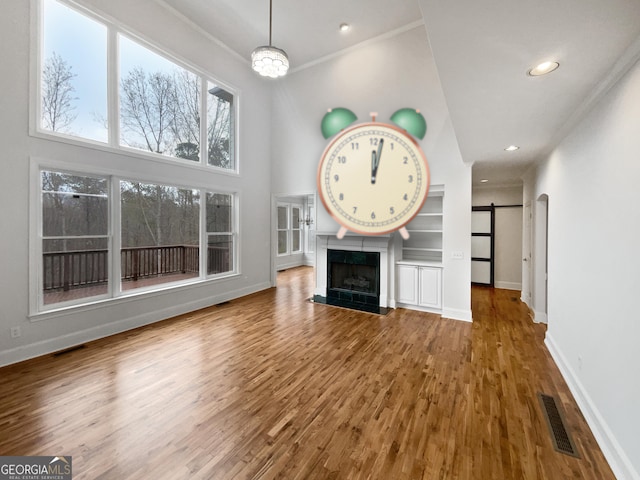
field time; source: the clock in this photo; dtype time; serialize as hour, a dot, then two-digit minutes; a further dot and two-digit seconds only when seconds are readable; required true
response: 12.02
